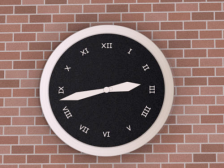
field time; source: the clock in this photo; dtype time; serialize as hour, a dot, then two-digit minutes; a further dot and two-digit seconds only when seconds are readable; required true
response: 2.43
